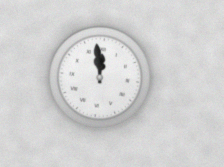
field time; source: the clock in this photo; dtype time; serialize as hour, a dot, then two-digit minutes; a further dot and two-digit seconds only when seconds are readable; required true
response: 11.58
